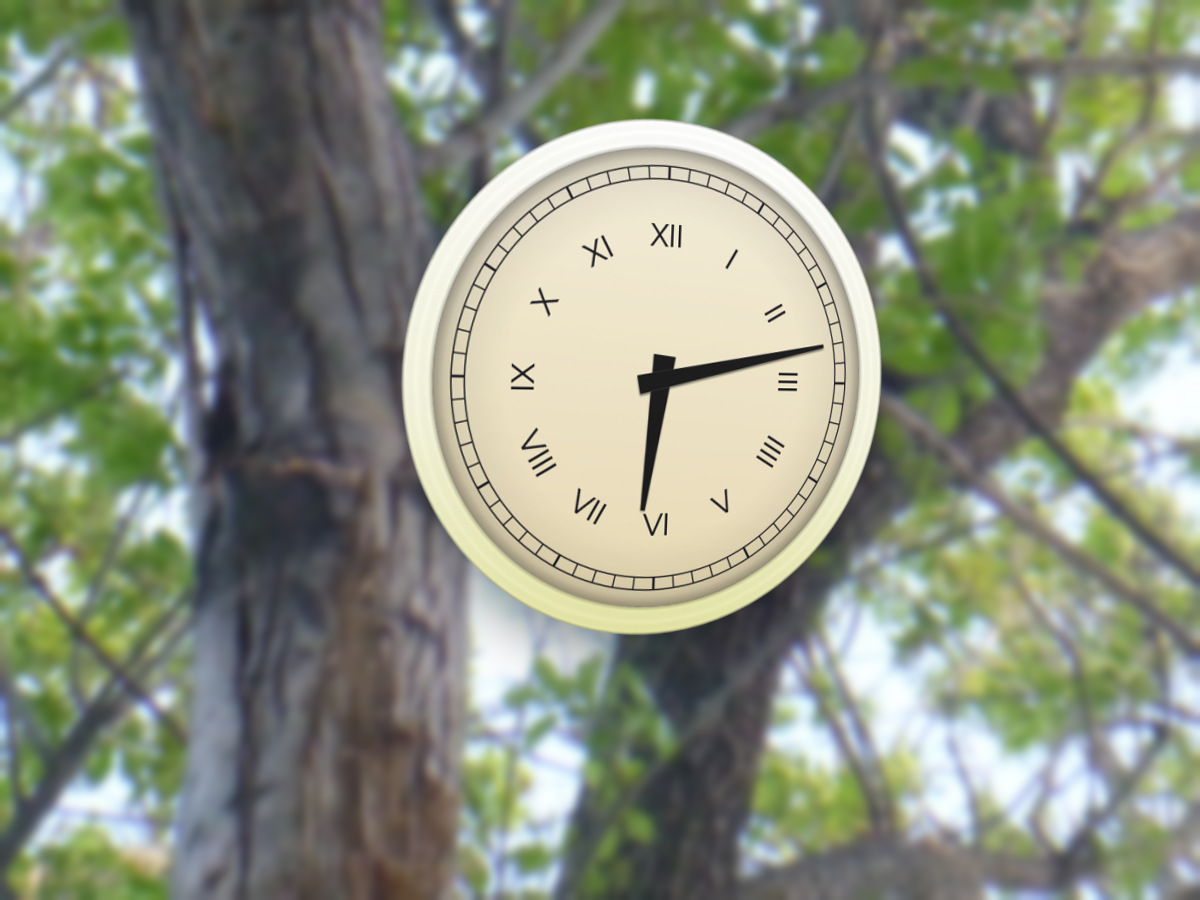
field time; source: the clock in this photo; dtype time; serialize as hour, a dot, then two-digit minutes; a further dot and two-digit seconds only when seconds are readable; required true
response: 6.13
